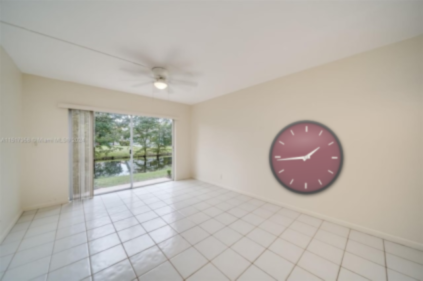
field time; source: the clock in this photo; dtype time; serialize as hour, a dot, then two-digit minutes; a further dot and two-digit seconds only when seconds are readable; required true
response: 1.44
